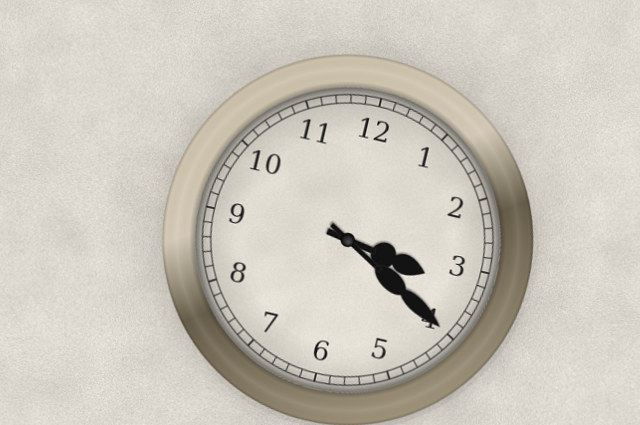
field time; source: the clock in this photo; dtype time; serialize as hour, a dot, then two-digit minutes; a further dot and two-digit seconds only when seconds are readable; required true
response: 3.20
